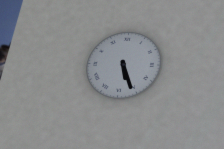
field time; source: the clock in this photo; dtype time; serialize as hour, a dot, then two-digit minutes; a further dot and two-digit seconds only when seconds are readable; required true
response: 5.26
